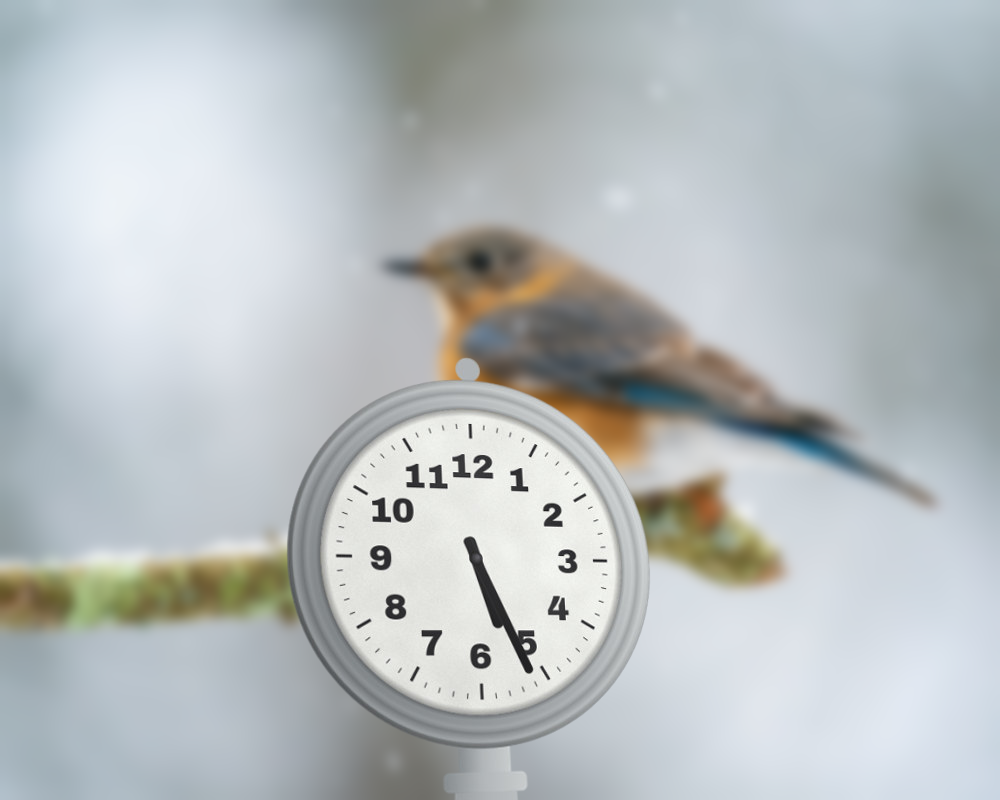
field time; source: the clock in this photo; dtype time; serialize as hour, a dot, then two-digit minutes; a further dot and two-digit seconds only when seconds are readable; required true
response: 5.26
